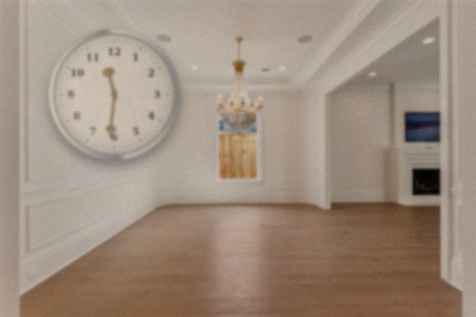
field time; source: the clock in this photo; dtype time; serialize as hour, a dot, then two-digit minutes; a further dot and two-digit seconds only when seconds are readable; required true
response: 11.31
